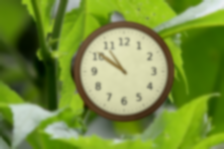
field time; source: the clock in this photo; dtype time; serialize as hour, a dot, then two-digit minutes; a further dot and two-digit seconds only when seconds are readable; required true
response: 10.51
